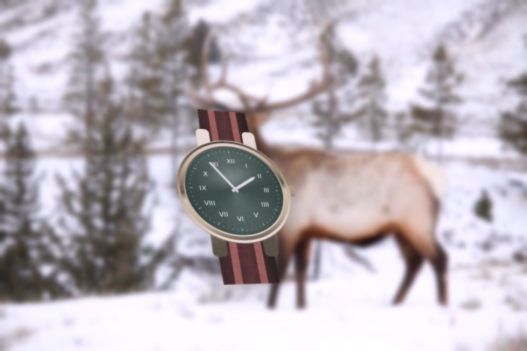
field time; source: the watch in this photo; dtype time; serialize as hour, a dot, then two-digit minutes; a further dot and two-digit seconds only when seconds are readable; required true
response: 1.54
